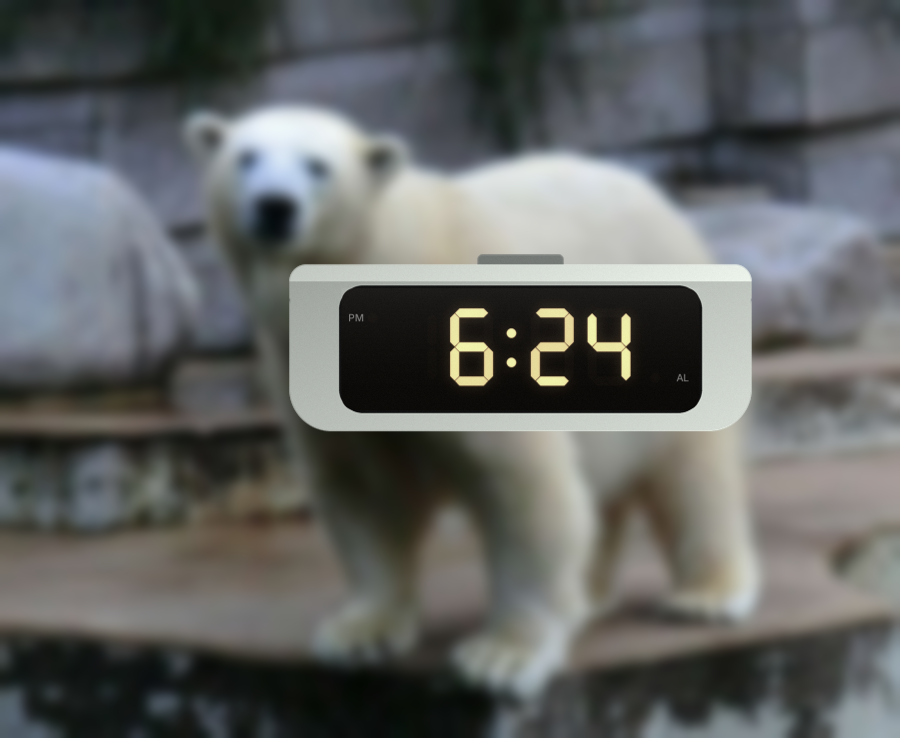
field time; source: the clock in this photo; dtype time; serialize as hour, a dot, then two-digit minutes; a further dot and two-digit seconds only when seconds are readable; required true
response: 6.24
